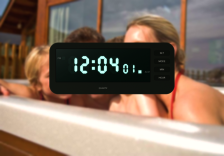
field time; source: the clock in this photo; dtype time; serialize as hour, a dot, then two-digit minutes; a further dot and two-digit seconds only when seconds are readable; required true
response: 12.04.01
